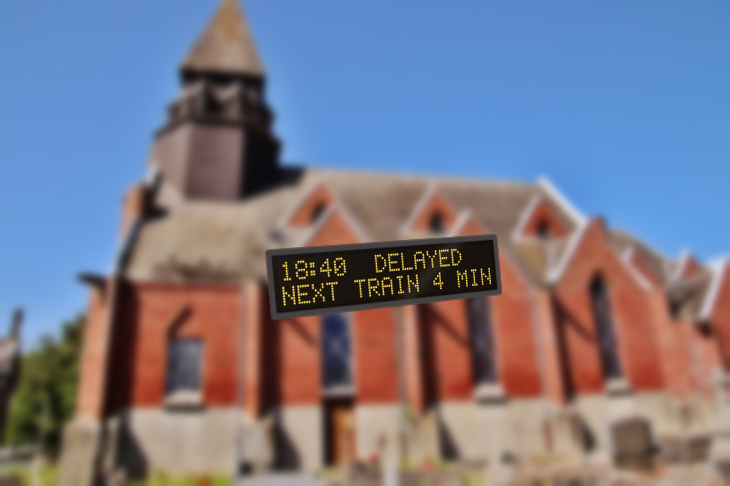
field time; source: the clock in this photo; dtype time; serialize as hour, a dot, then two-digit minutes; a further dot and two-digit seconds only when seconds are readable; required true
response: 18.40
